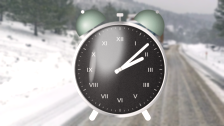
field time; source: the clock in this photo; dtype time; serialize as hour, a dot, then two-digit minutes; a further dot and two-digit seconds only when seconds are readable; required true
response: 2.08
